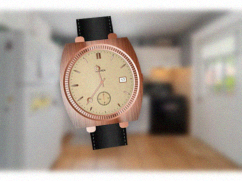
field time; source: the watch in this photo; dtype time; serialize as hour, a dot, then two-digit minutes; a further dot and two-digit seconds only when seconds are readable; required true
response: 11.37
